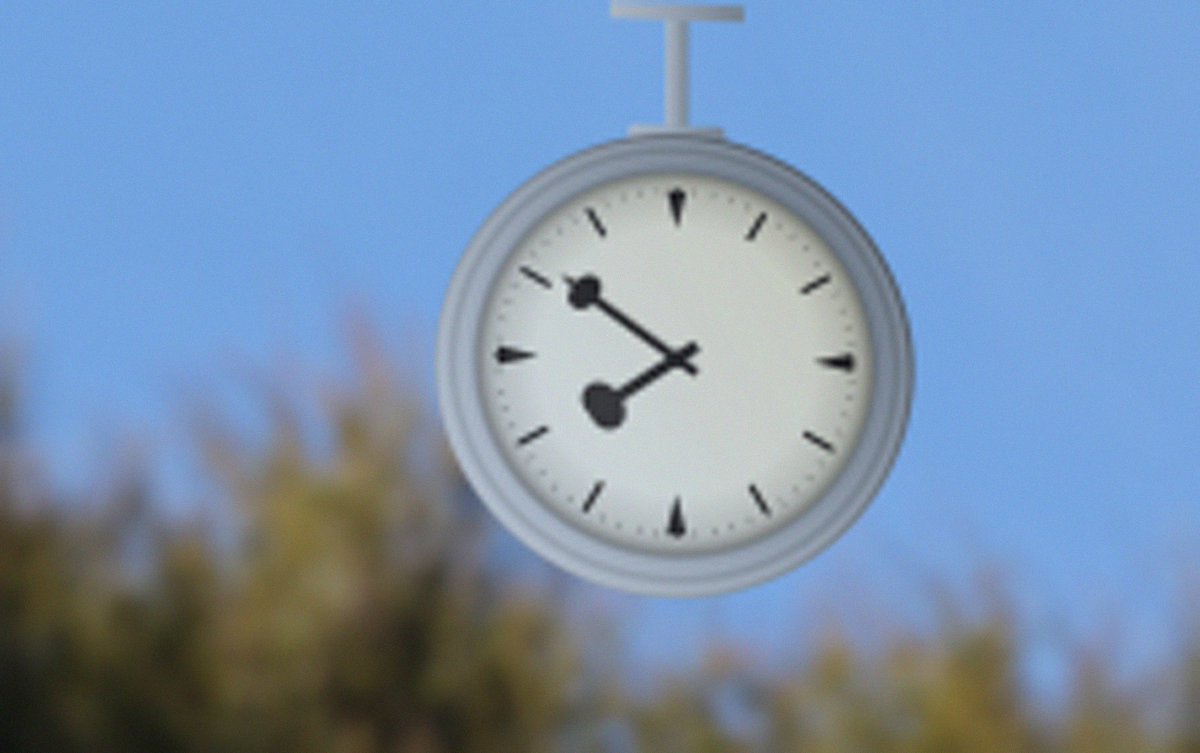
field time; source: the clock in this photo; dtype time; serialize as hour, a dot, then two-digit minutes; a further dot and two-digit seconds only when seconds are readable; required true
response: 7.51
